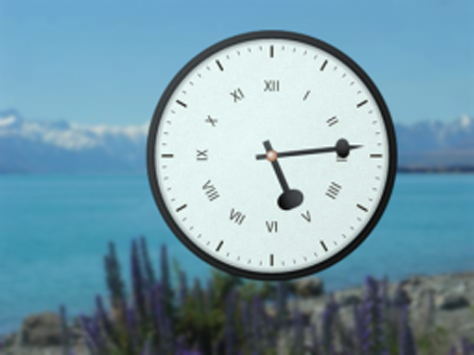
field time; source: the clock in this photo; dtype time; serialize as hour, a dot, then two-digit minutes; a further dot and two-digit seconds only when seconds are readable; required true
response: 5.14
